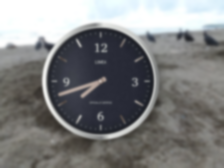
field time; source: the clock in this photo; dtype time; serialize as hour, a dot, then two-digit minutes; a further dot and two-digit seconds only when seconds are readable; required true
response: 7.42
